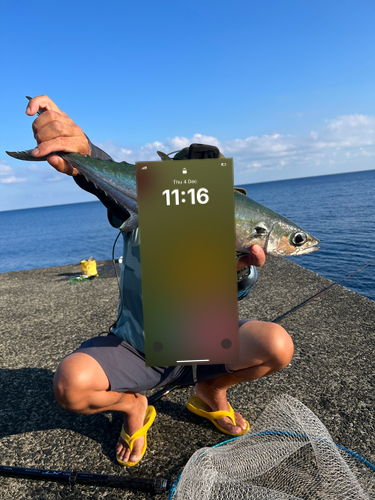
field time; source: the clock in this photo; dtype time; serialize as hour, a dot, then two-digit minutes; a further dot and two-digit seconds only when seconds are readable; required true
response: 11.16
